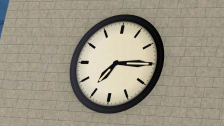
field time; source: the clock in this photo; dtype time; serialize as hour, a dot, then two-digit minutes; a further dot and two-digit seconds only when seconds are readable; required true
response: 7.15
